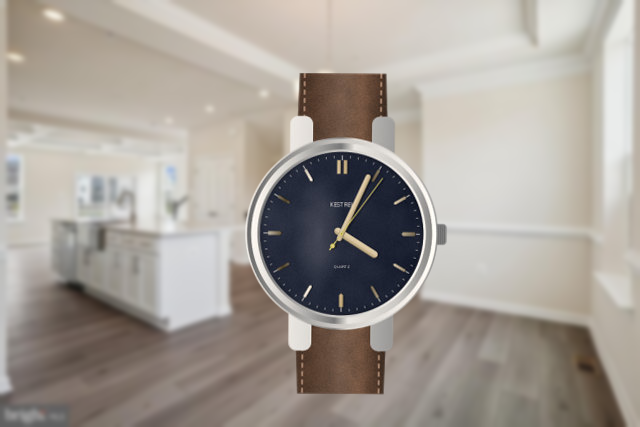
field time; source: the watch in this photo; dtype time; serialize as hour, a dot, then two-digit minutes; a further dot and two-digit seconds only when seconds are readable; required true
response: 4.04.06
